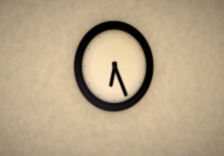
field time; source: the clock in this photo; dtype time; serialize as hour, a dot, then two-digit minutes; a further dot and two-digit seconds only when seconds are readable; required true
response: 6.26
